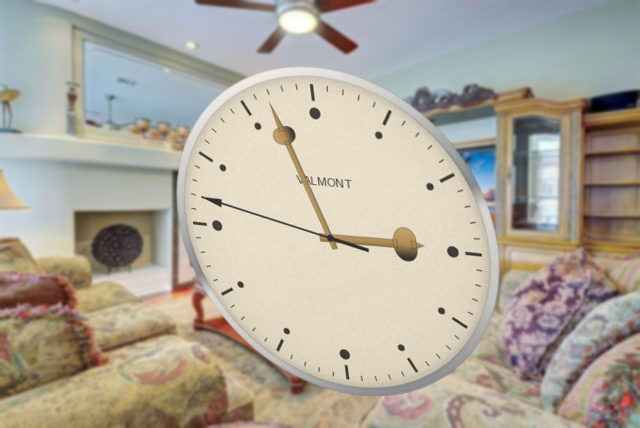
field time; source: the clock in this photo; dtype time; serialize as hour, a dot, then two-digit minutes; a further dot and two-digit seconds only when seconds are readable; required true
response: 2.56.47
